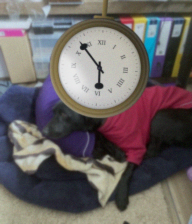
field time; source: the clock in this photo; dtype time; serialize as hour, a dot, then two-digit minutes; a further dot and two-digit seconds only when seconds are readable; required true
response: 5.53
